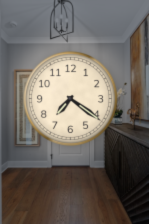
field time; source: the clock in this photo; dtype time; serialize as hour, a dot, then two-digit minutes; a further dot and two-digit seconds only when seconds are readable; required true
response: 7.21
